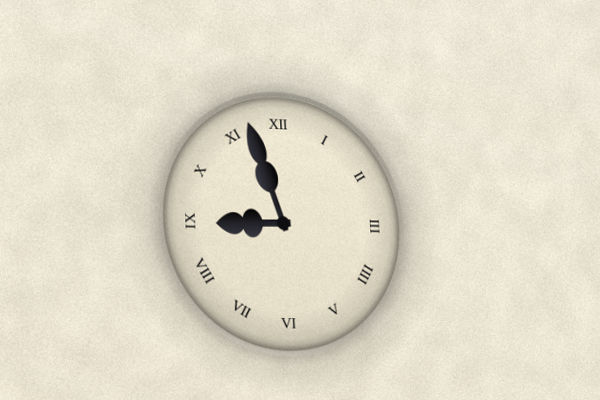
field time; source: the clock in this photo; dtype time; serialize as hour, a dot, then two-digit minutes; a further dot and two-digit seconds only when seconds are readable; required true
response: 8.57
